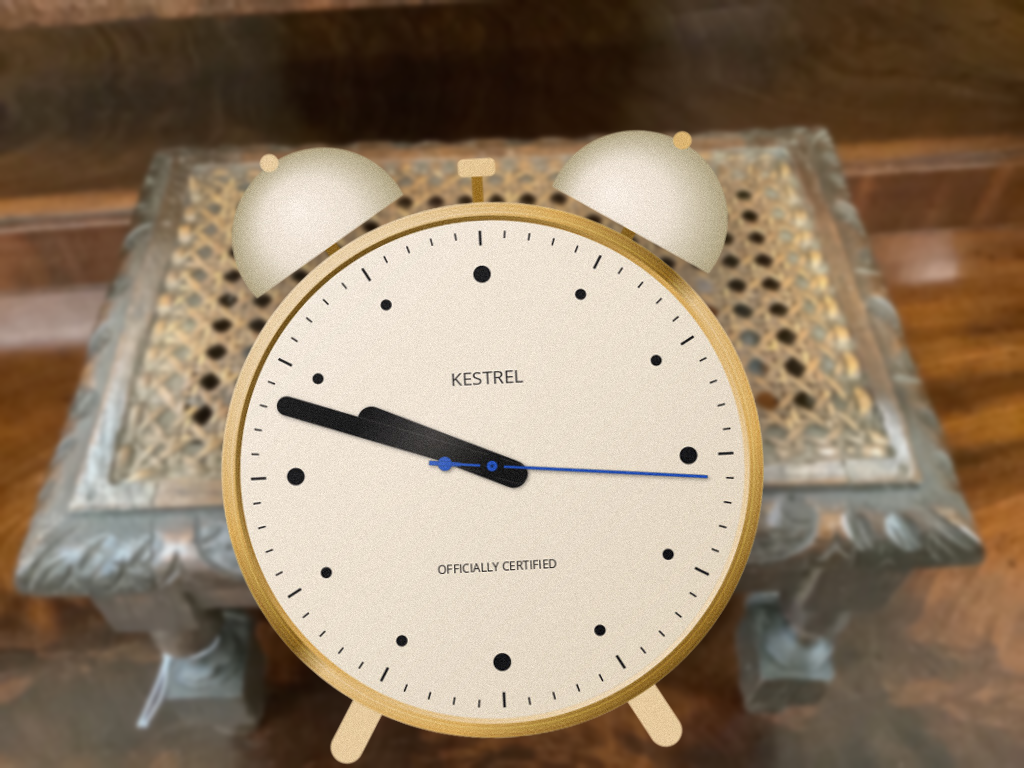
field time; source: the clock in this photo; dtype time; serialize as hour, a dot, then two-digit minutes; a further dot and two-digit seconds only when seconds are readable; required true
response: 9.48.16
